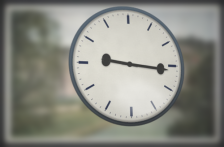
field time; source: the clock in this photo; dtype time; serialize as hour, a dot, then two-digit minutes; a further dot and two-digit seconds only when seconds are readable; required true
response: 9.16
